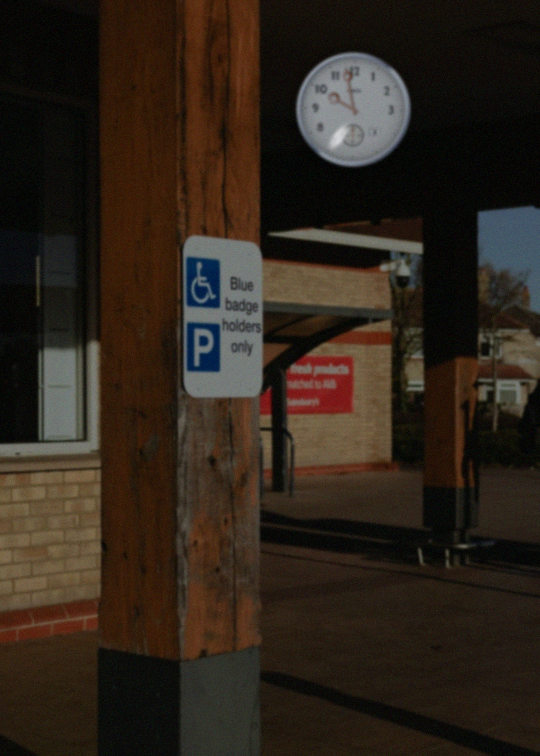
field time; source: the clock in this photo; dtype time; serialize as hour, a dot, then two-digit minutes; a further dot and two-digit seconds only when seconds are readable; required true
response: 9.58
